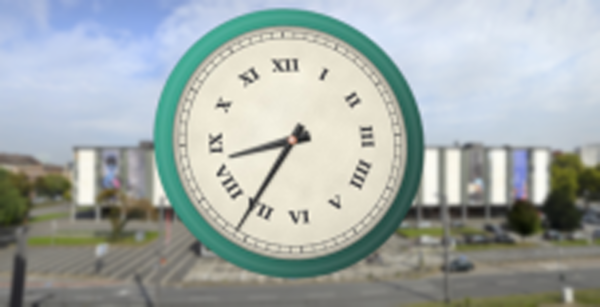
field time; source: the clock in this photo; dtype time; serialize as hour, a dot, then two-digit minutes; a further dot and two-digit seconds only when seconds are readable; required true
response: 8.36
